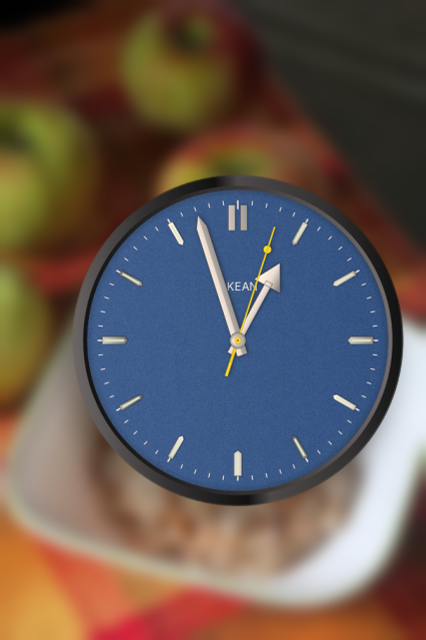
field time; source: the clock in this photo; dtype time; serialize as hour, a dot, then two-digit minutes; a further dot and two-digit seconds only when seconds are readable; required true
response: 12.57.03
